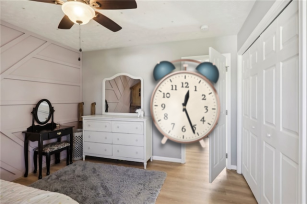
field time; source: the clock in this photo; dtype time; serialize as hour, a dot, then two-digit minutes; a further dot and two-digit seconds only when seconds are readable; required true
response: 12.26
